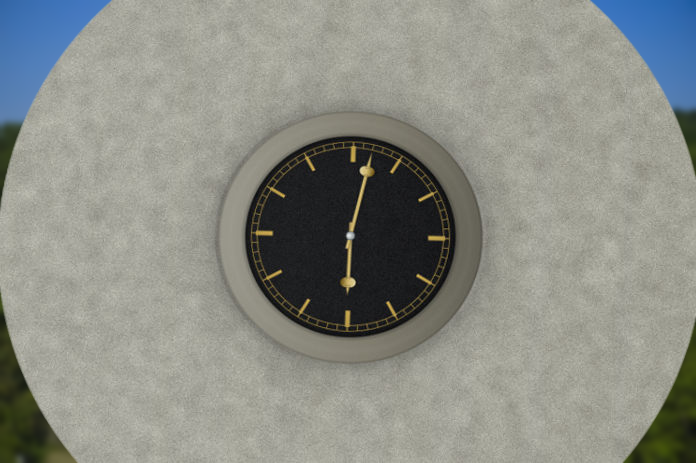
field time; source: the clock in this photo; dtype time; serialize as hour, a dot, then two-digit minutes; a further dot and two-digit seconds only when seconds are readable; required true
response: 6.02
